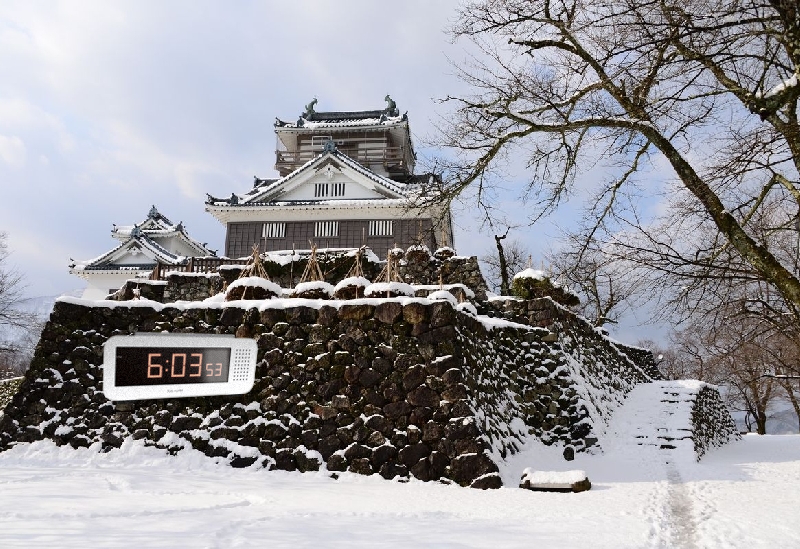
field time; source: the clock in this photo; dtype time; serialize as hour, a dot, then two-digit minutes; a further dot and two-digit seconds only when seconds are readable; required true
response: 6.03.53
